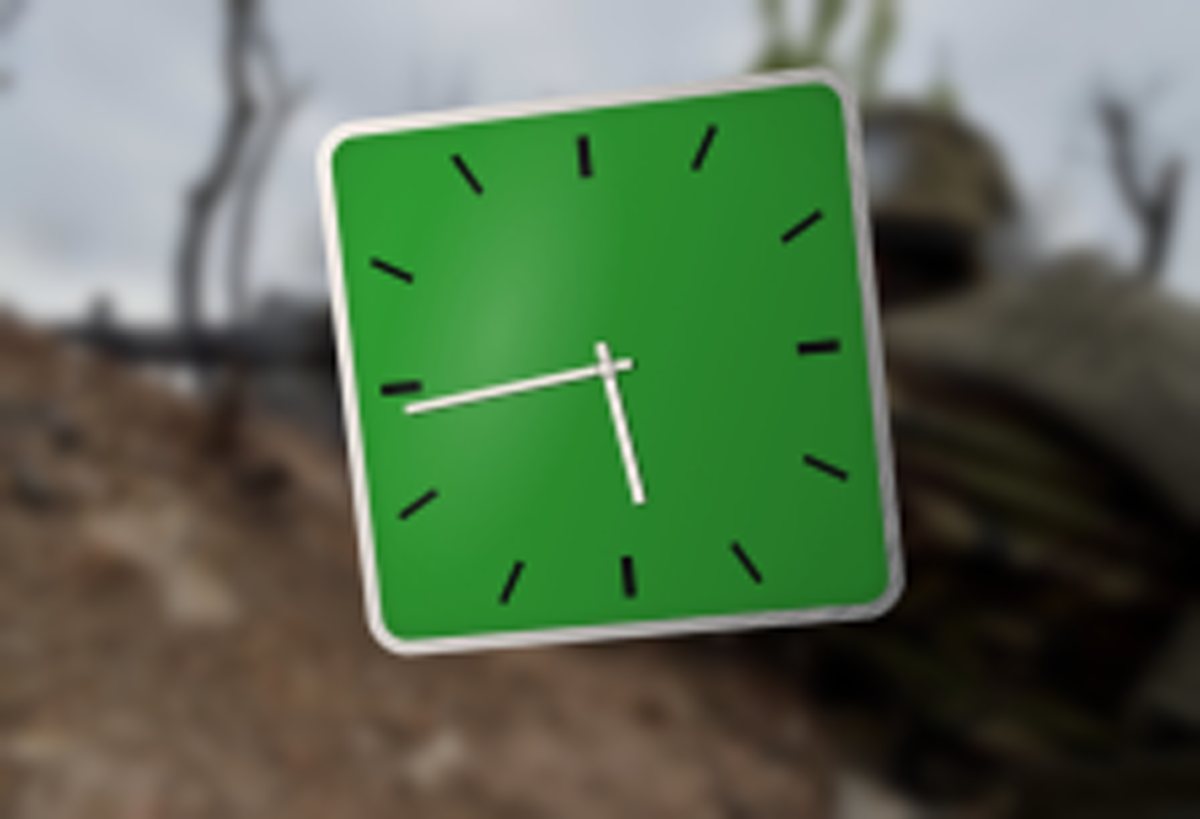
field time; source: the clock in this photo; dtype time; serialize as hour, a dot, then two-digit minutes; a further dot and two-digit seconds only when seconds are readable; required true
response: 5.44
